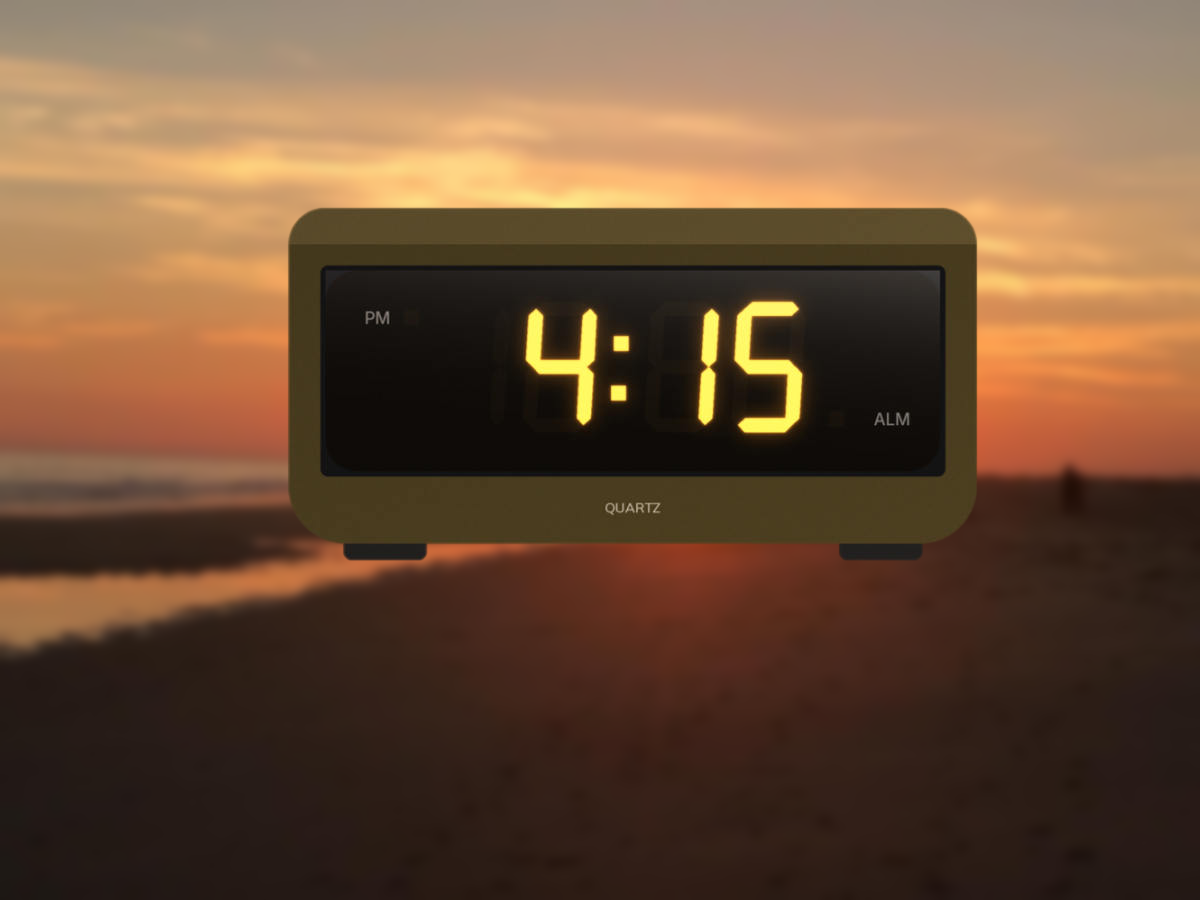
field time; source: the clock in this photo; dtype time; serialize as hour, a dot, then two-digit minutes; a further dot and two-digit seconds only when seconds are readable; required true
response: 4.15
